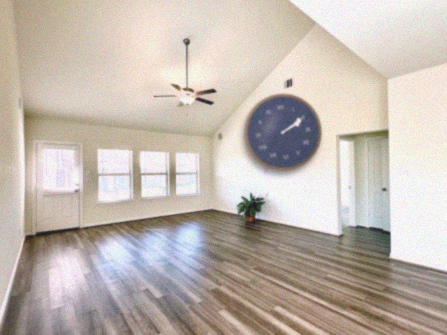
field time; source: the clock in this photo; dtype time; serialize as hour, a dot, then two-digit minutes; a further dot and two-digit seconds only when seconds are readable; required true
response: 2.10
